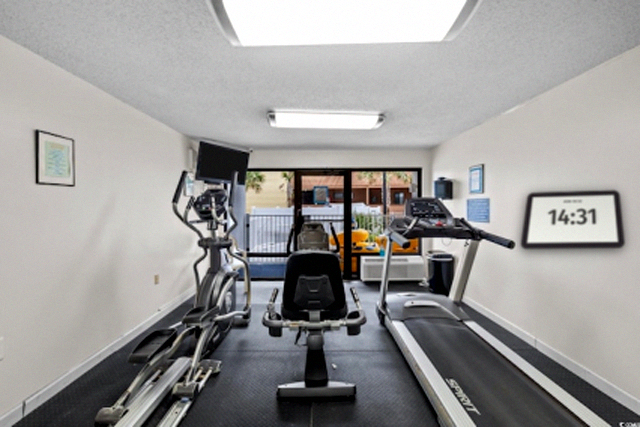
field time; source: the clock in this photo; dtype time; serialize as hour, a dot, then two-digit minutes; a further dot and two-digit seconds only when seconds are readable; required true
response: 14.31
